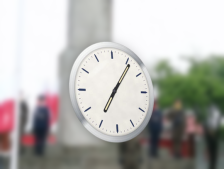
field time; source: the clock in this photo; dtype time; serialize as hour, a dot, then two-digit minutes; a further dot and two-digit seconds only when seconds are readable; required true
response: 7.06
